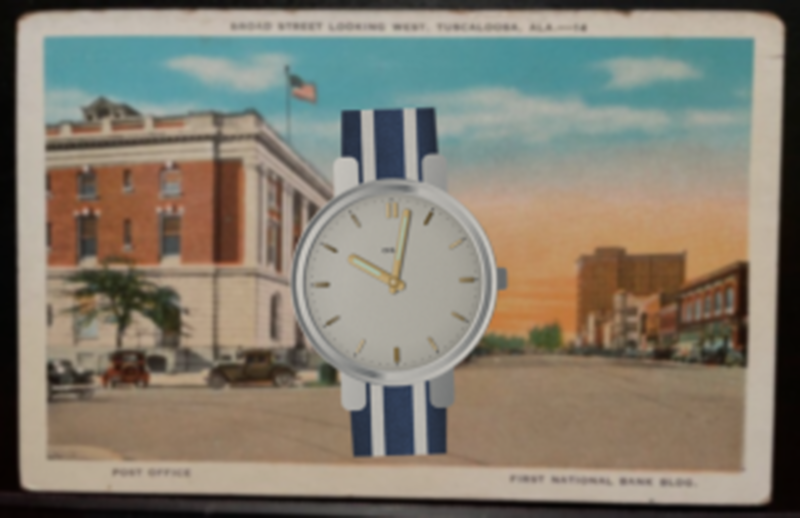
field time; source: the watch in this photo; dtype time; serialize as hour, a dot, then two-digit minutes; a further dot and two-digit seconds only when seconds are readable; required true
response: 10.02
